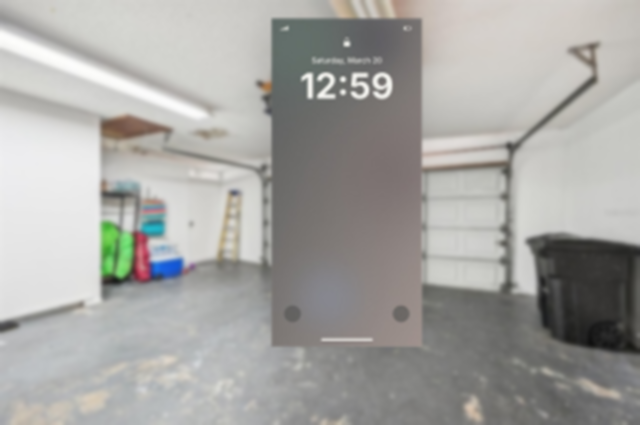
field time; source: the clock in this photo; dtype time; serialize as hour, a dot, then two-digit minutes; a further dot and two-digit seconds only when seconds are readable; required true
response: 12.59
